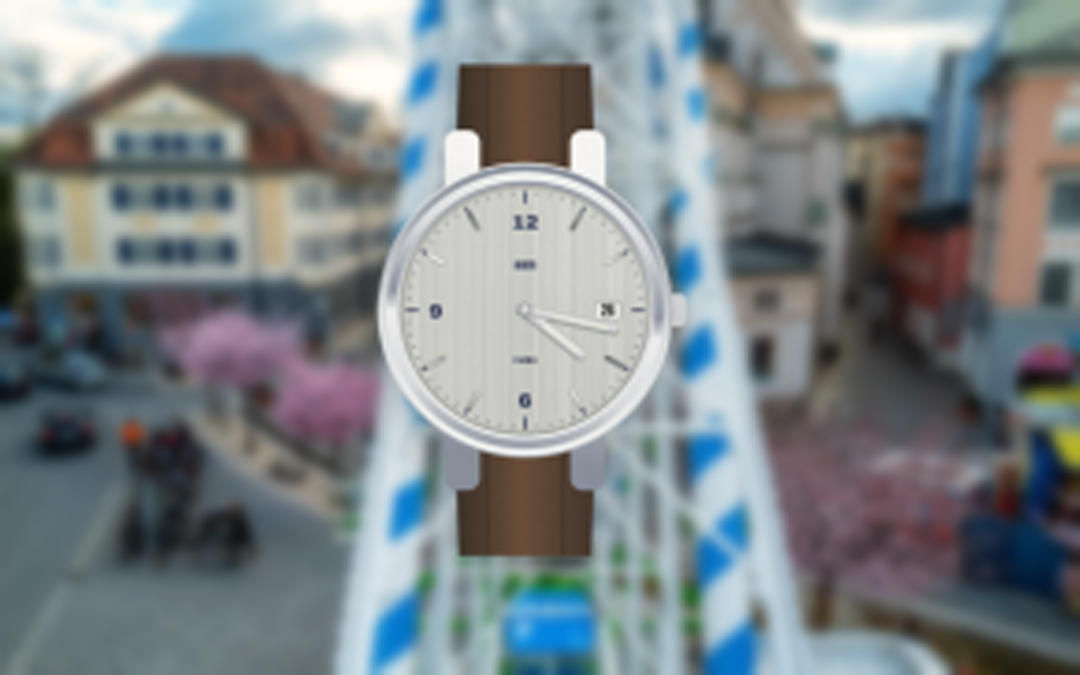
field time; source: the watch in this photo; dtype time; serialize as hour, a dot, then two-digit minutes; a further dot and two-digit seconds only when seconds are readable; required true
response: 4.17
